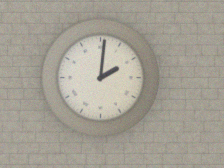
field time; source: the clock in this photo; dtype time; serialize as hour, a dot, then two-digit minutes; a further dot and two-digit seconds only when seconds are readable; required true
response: 2.01
